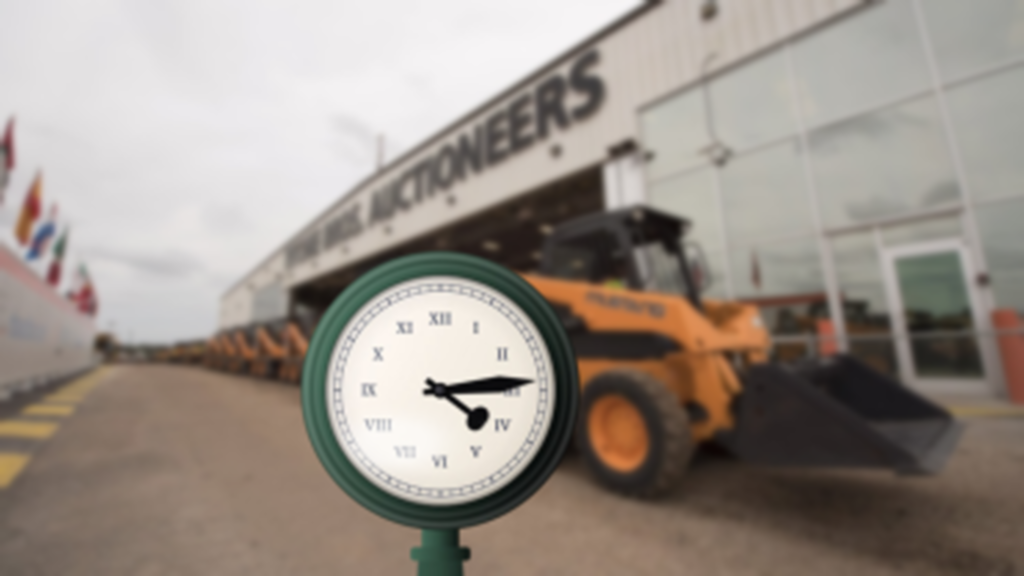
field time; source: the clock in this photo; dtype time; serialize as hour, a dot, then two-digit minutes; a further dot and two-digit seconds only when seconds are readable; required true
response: 4.14
